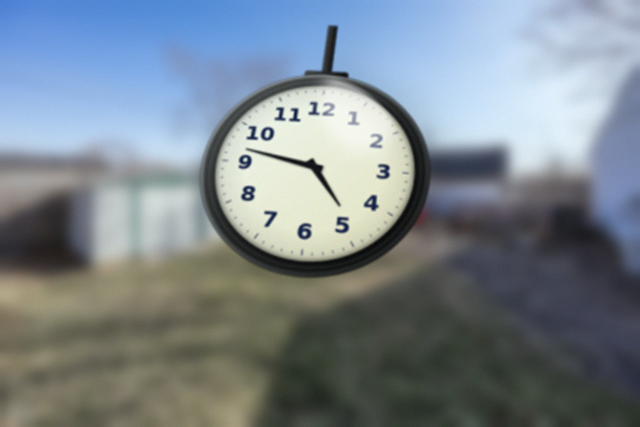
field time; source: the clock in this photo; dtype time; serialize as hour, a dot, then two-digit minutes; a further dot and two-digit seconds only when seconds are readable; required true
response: 4.47
